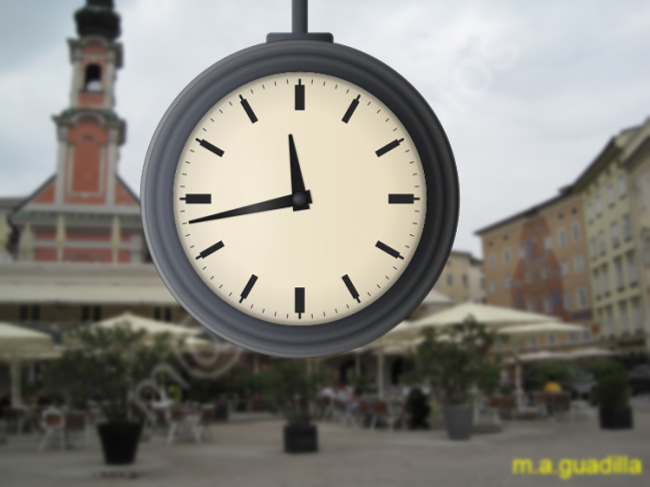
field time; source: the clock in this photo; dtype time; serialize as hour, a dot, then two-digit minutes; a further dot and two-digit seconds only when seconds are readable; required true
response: 11.43
